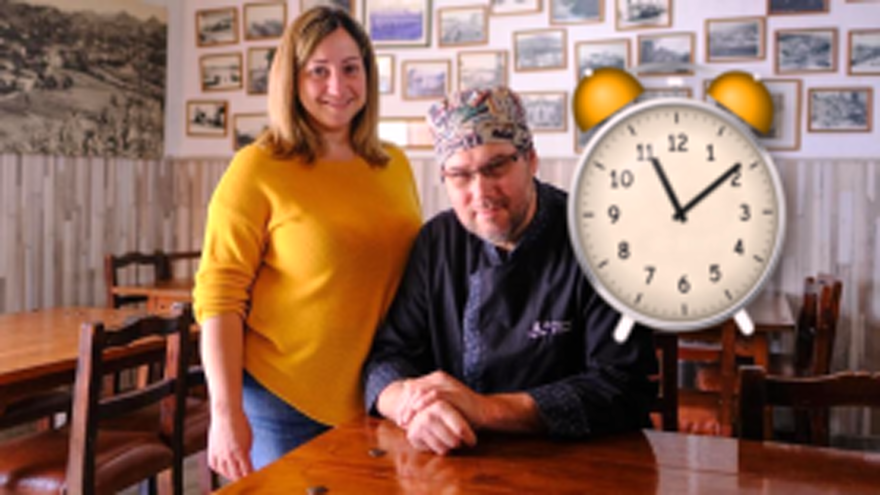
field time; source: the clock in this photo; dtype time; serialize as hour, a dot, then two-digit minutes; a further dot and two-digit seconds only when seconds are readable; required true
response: 11.09
